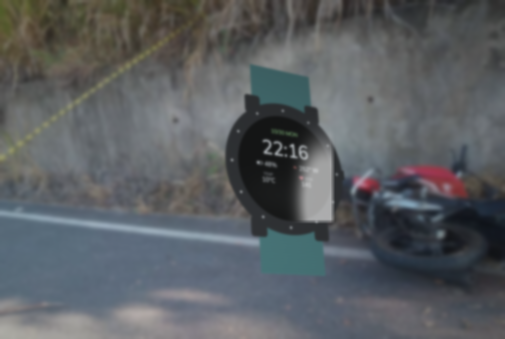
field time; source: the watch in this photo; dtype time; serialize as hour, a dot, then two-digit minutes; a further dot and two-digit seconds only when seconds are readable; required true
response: 22.16
